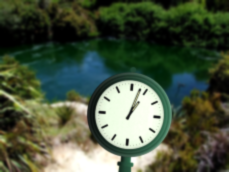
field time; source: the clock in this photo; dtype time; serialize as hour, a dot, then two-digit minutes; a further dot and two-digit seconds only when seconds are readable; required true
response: 1.03
